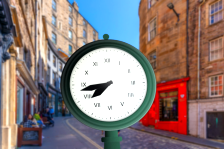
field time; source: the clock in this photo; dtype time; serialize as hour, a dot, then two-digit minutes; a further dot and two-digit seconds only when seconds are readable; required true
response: 7.43
